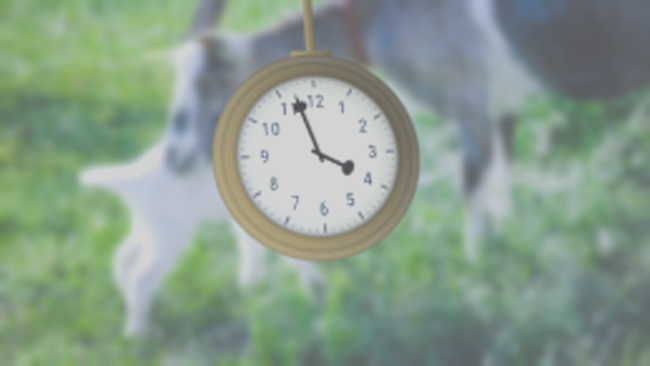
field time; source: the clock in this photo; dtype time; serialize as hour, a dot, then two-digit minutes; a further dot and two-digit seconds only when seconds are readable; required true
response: 3.57
